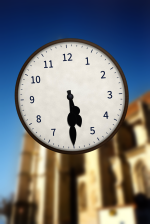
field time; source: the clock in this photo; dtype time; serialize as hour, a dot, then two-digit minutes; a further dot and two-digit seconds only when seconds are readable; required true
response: 5.30
